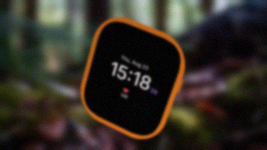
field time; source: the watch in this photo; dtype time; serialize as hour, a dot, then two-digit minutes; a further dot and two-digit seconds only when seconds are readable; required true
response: 15.18
